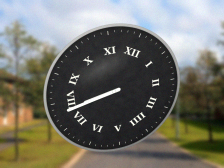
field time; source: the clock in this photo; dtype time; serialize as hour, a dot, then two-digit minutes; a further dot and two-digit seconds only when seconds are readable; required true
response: 7.38
